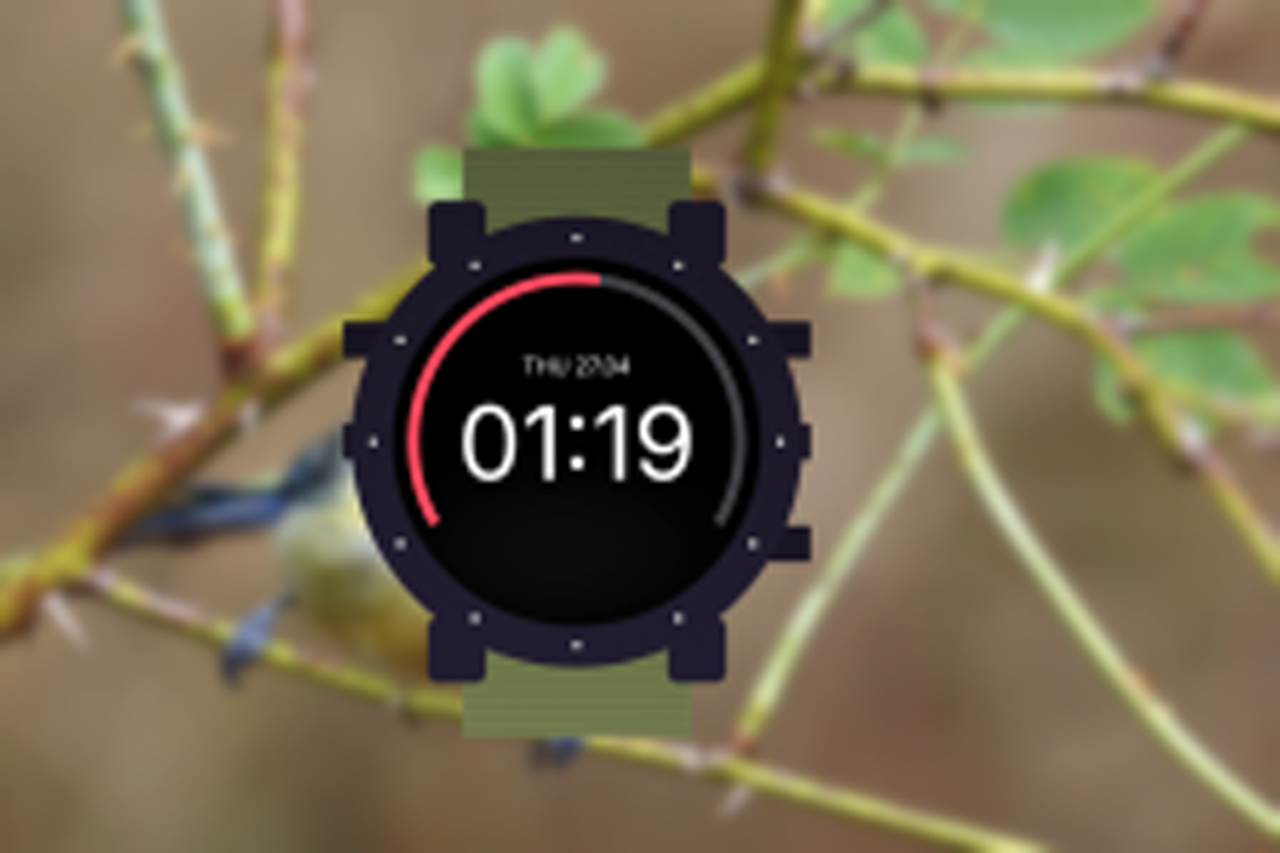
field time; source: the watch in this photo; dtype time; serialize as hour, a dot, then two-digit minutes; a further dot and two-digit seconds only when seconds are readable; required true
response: 1.19
